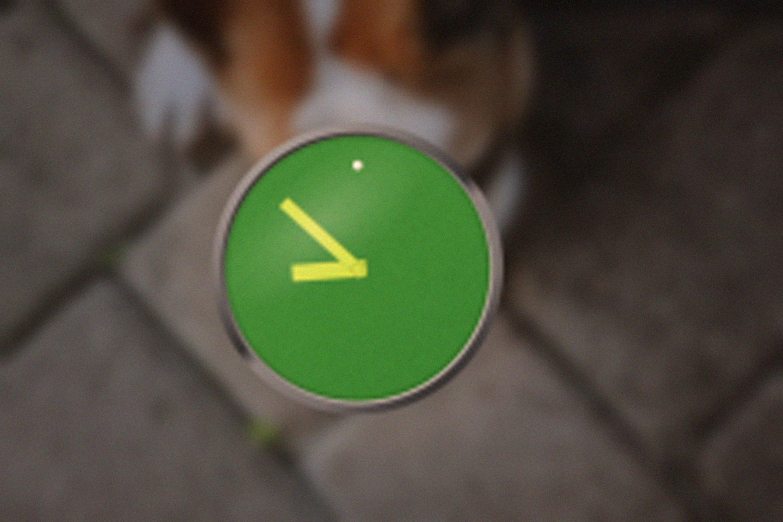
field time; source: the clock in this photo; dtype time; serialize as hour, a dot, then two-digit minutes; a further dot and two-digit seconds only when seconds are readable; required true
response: 8.52
